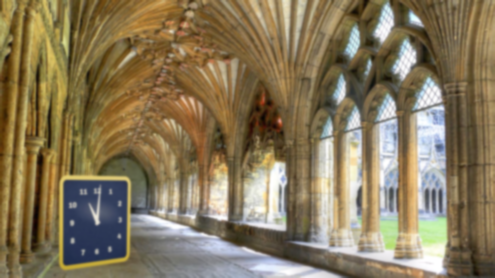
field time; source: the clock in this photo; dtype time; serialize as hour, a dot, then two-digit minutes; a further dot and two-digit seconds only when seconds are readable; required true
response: 11.01
